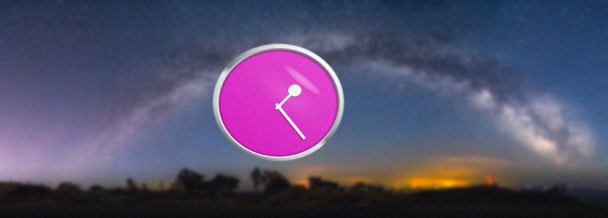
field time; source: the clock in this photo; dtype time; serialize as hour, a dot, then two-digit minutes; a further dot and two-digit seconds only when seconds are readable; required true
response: 1.24
